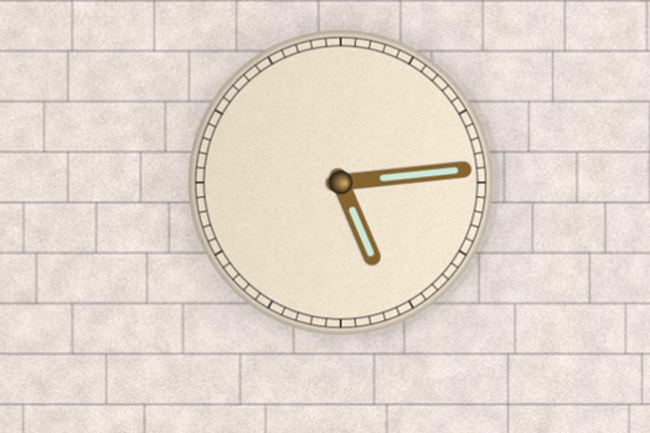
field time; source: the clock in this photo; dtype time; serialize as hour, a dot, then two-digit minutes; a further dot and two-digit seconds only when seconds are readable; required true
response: 5.14
